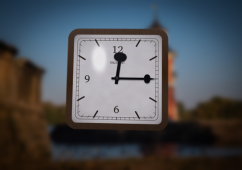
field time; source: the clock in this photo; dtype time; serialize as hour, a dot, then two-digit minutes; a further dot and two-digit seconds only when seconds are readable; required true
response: 12.15
